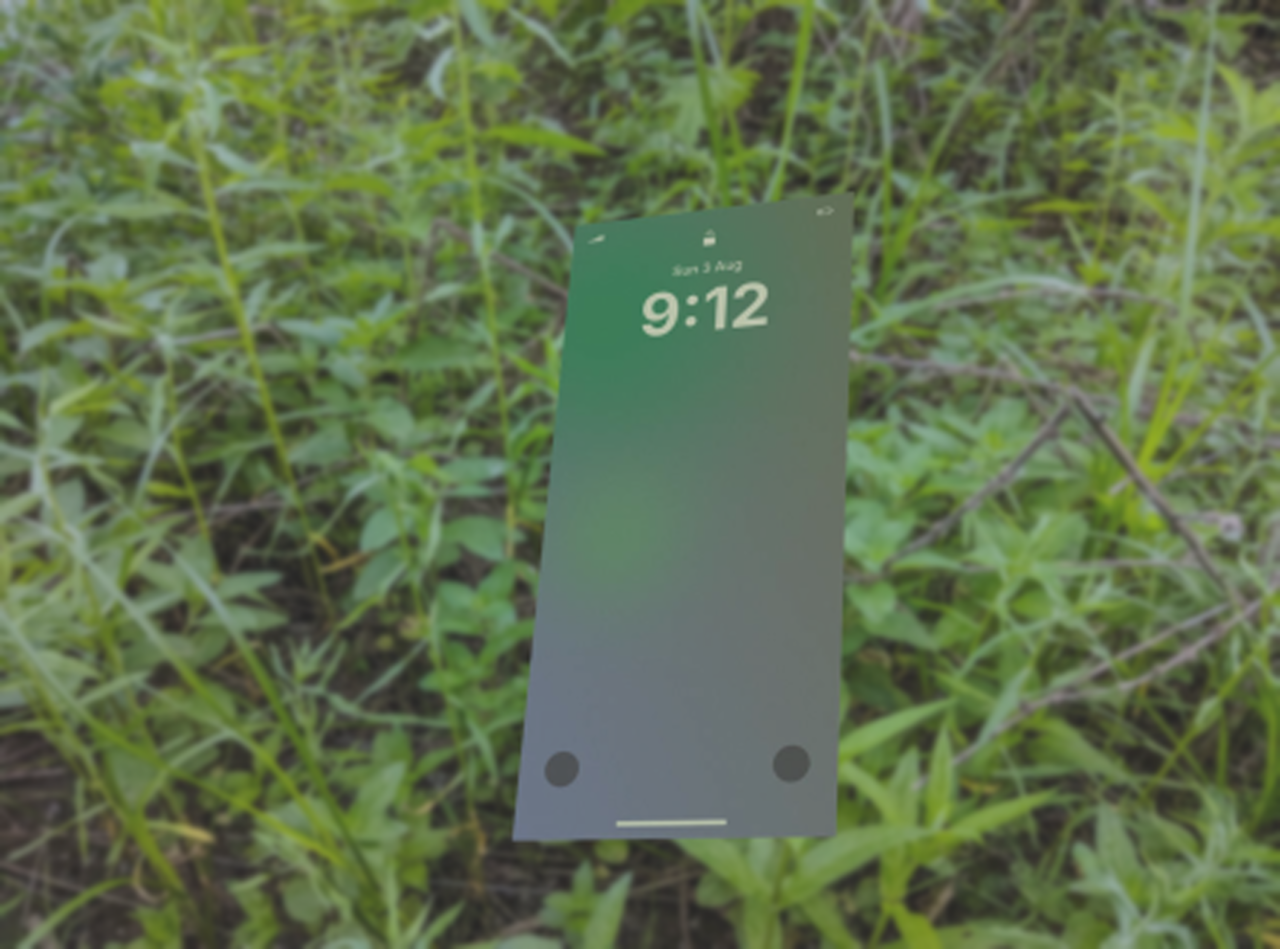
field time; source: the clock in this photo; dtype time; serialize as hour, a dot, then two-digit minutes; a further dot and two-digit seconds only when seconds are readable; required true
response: 9.12
